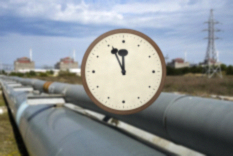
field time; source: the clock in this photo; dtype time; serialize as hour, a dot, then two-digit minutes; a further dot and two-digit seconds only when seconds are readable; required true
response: 11.56
